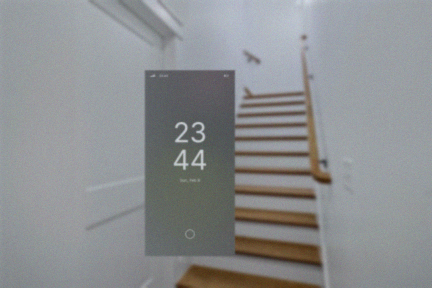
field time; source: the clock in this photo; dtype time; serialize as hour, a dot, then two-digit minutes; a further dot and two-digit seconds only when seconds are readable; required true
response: 23.44
